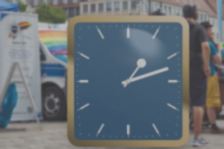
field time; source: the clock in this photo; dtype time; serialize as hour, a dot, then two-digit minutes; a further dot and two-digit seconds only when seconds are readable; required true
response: 1.12
